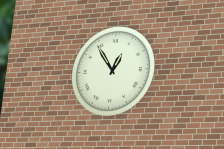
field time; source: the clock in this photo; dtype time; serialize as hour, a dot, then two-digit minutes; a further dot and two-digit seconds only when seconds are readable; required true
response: 12.54
